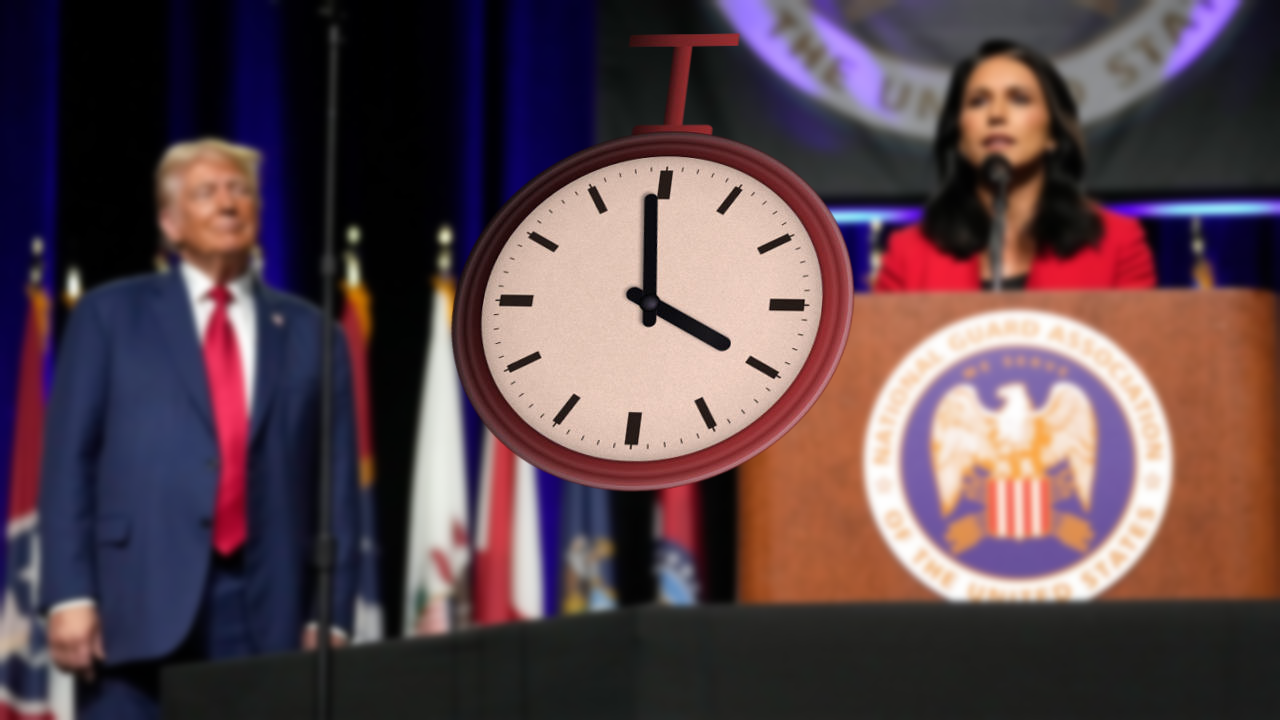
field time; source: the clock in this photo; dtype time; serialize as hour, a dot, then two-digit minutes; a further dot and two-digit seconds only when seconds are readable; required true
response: 3.59
